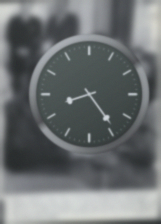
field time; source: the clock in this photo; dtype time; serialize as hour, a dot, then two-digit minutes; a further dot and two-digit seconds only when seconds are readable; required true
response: 8.24
